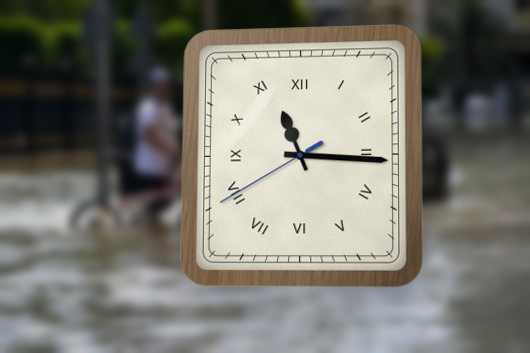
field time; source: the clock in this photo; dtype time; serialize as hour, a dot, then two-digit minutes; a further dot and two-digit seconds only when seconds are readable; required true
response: 11.15.40
